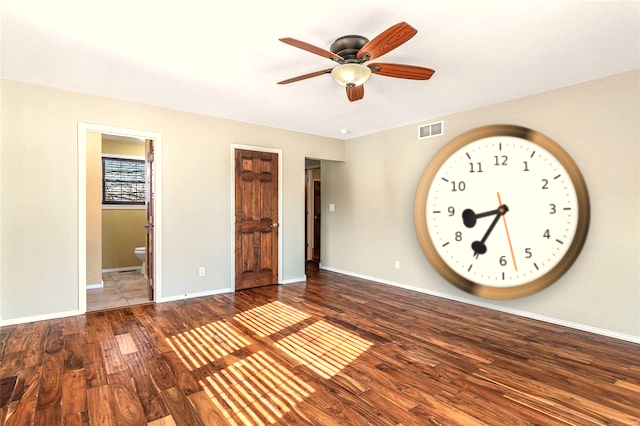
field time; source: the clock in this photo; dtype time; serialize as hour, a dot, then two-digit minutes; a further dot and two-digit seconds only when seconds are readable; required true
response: 8.35.28
